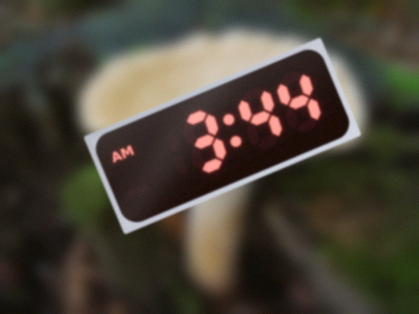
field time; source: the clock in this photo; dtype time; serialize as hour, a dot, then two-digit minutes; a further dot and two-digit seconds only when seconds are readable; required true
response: 3.44
